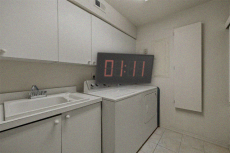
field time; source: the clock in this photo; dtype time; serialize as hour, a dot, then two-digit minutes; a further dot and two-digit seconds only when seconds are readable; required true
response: 1.11
